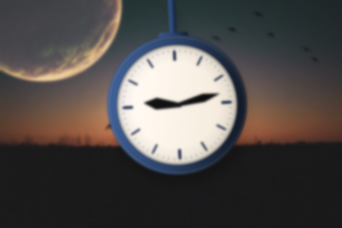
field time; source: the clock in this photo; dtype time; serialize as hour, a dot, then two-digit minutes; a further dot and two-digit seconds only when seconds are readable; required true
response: 9.13
